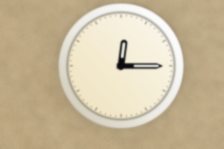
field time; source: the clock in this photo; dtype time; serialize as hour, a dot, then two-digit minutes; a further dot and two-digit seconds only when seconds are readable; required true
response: 12.15
